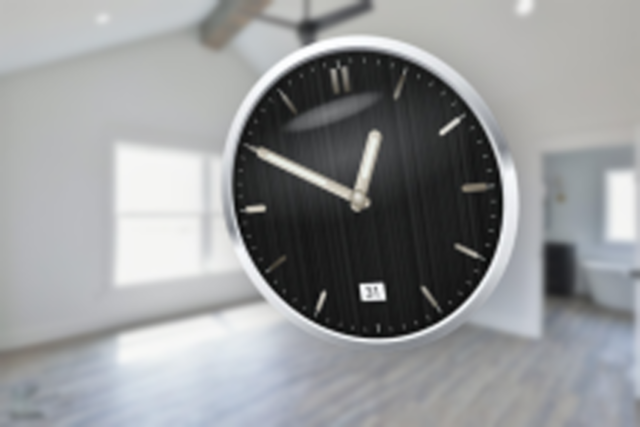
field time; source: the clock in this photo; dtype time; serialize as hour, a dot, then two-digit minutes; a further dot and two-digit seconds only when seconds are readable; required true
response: 12.50
